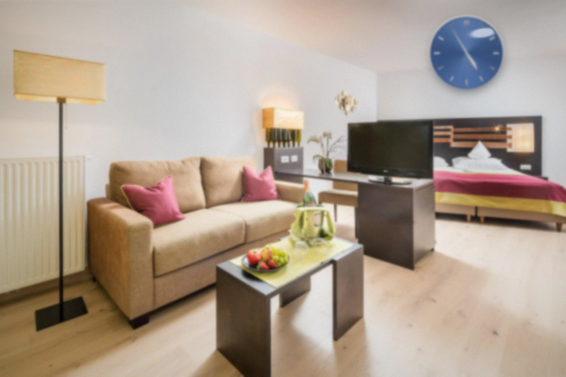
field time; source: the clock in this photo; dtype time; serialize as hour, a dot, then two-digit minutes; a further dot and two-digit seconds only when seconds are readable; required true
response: 4.55
